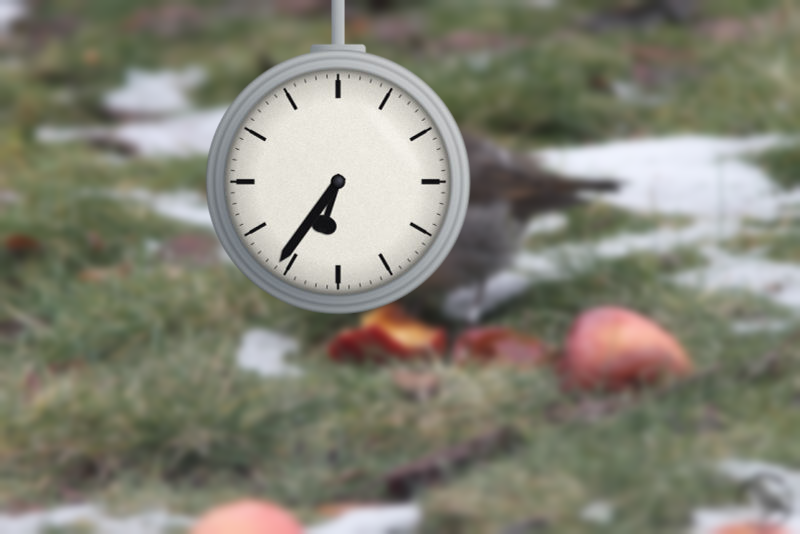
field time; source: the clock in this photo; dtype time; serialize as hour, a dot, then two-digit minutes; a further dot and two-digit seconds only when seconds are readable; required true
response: 6.36
